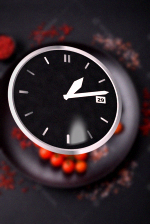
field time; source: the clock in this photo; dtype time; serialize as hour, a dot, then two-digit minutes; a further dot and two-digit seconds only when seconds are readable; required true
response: 1.13
